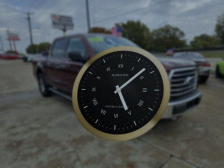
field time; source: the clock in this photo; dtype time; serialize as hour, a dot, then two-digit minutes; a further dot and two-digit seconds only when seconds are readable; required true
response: 5.08
